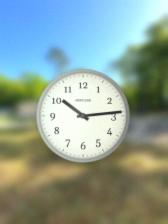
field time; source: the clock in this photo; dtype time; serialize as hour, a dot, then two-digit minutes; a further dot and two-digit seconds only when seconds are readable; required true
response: 10.14
